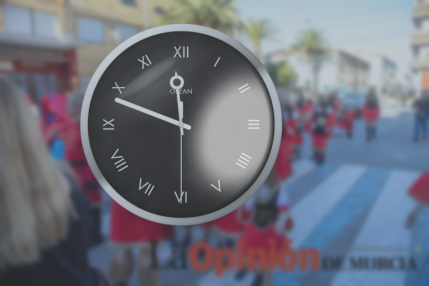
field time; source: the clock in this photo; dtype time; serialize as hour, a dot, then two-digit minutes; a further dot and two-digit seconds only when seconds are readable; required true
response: 11.48.30
